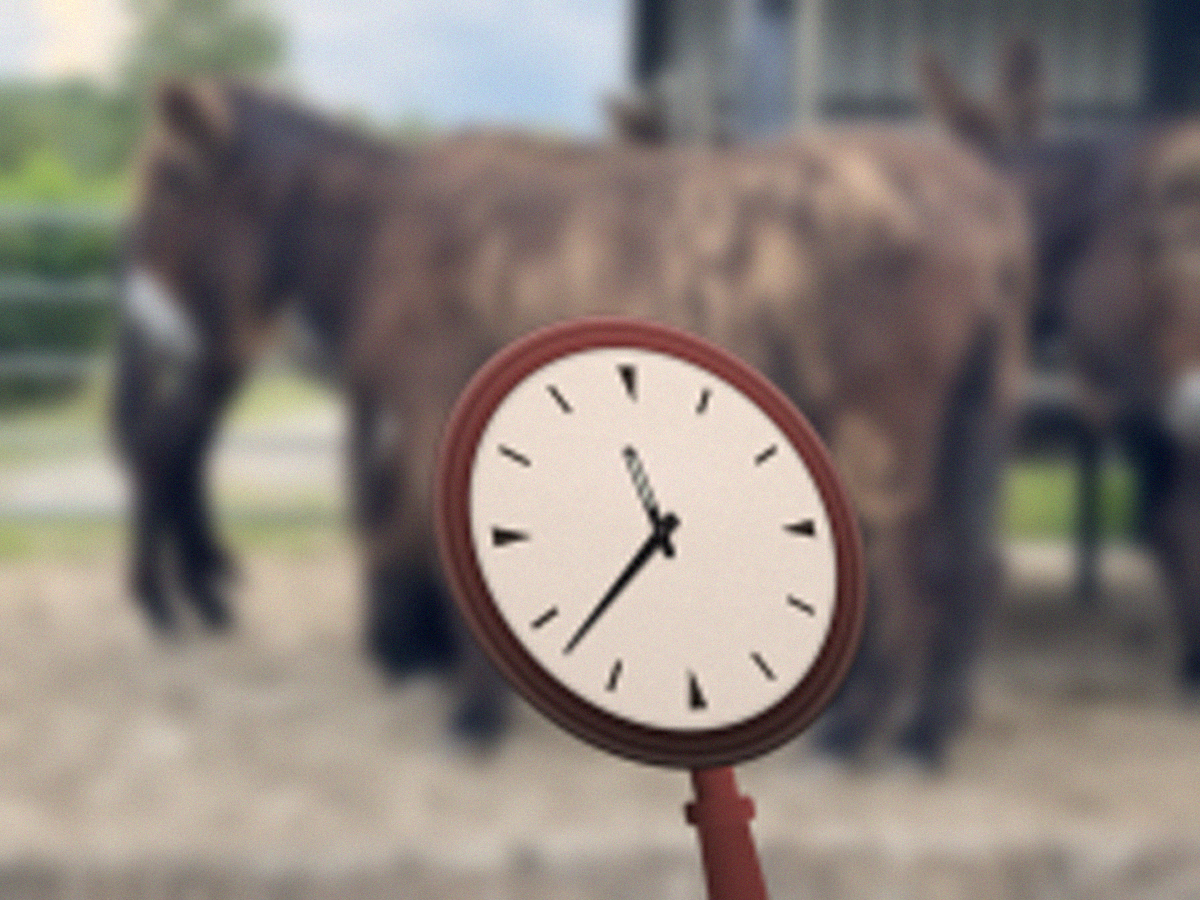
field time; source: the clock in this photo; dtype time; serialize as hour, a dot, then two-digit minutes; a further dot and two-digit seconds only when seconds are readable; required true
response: 11.38
